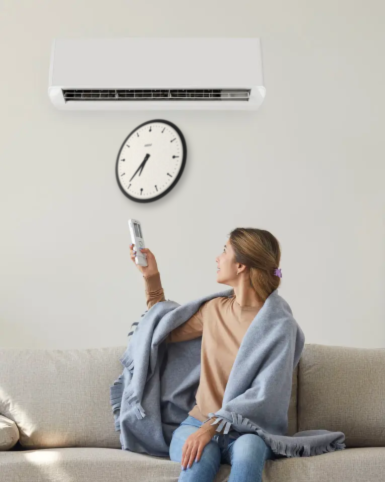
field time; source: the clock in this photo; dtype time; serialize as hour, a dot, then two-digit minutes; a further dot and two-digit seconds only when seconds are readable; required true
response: 6.36
